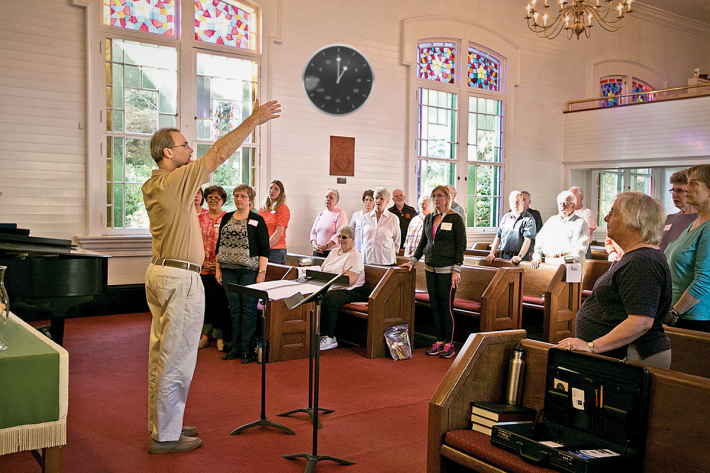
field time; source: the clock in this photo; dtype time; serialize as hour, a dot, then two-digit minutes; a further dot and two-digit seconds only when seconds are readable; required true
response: 1.00
